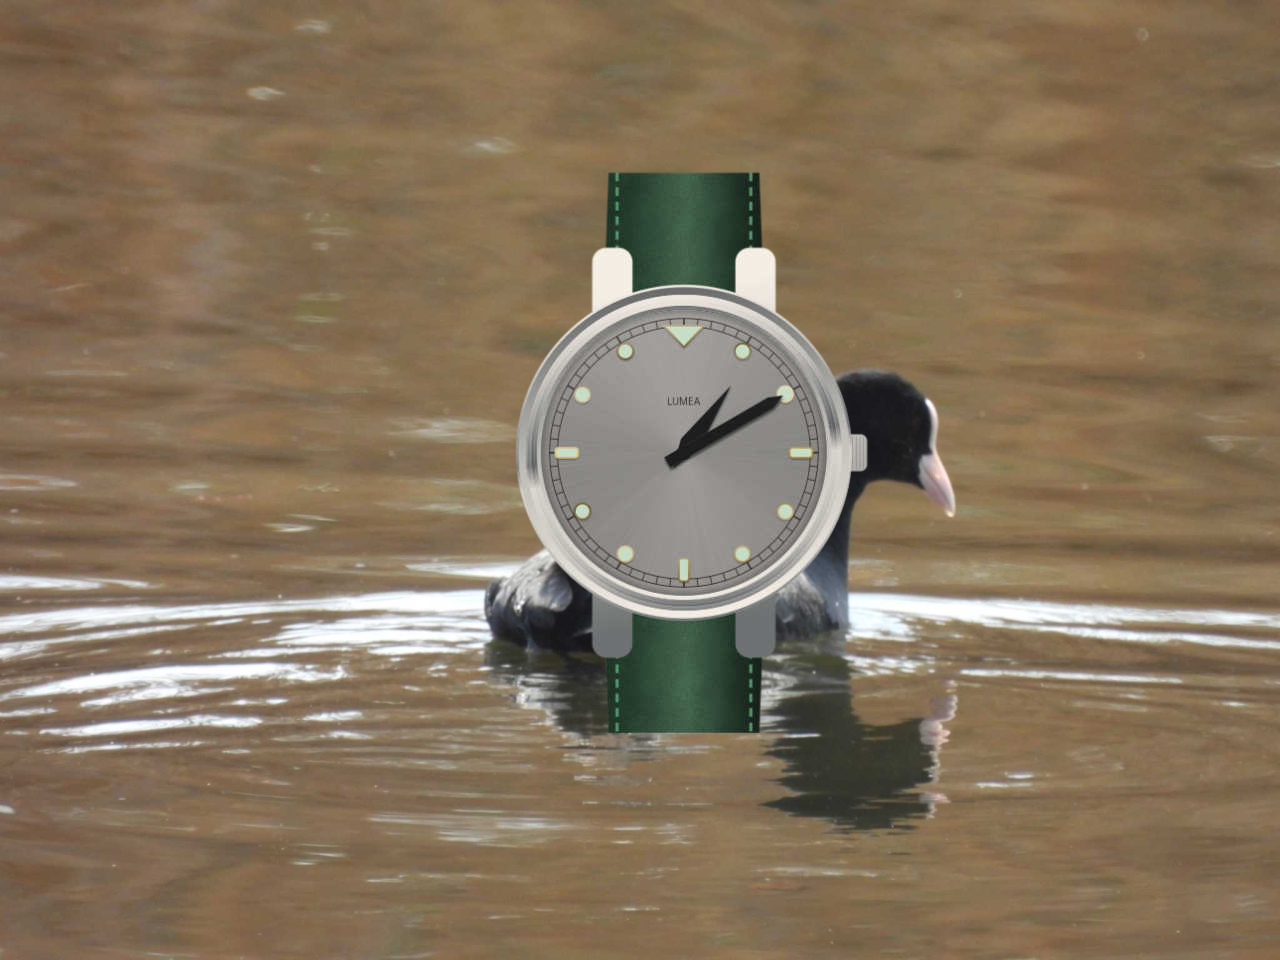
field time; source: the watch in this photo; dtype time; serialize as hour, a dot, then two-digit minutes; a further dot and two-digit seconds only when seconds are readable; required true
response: 1.10
